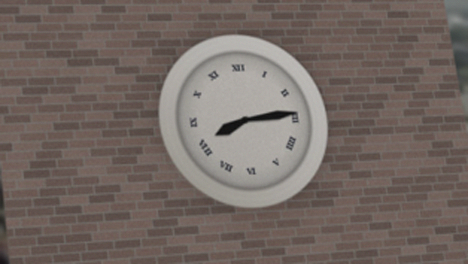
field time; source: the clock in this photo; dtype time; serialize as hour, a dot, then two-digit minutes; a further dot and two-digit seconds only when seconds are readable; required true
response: 8.14
